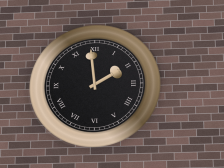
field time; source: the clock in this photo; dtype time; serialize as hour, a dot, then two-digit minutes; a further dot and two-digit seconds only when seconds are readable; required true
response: 1.59
